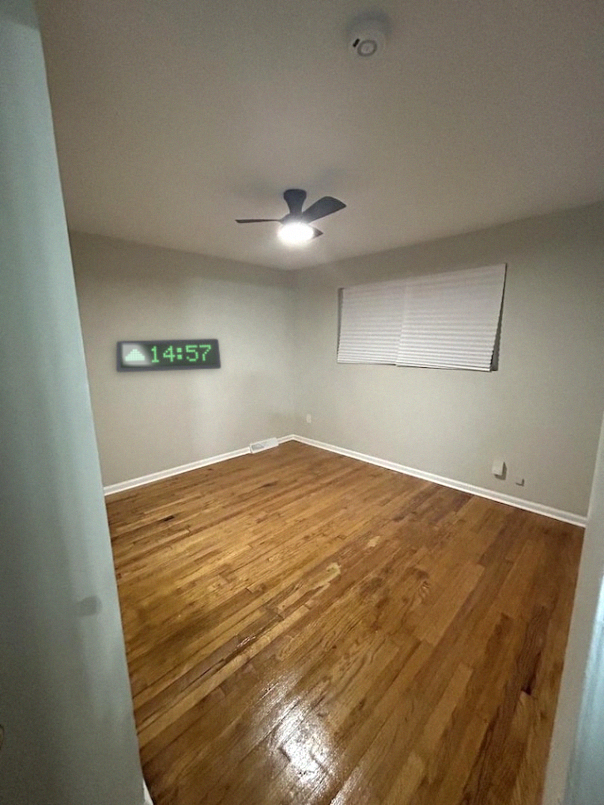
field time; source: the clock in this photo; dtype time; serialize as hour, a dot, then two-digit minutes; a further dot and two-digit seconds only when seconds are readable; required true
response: 14.57
